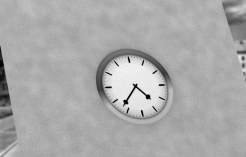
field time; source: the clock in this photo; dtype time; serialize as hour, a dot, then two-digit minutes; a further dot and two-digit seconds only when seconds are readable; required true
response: 4.37
